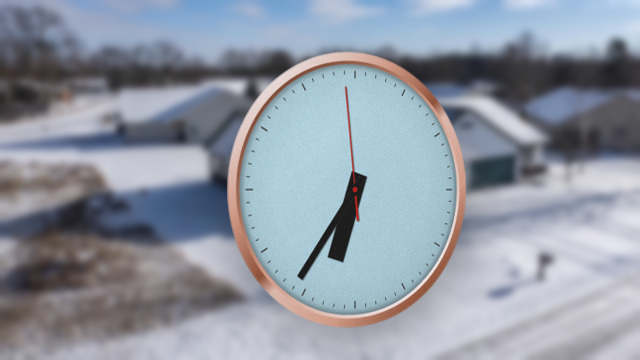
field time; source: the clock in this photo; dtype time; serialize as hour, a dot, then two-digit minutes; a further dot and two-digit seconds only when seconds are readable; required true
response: 6.35.59
